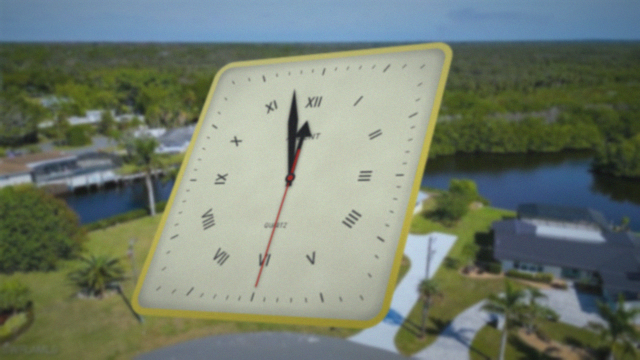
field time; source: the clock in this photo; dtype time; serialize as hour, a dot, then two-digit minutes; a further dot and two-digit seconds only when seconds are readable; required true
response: 11.57.30
